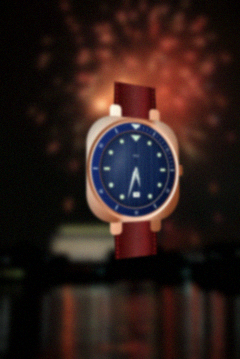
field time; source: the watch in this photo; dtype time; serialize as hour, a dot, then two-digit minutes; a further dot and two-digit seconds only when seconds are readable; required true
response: 5.33
